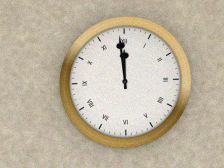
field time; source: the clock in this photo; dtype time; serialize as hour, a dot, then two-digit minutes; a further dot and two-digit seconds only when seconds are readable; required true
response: 11.59
